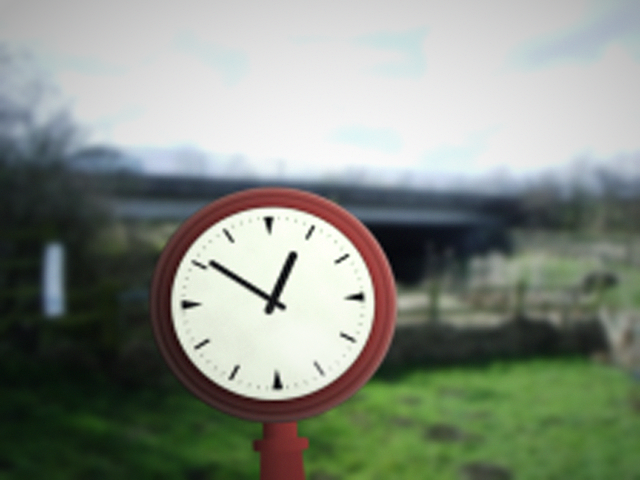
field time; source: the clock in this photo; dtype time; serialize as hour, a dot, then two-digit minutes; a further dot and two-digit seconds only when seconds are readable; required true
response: 12.51
